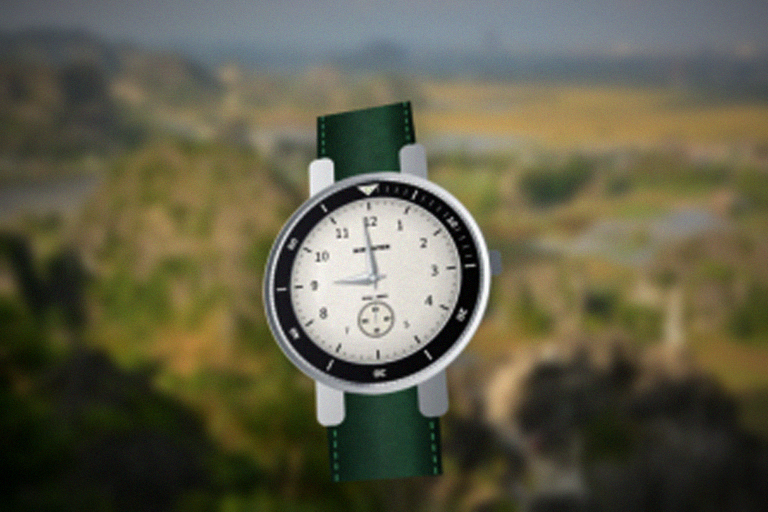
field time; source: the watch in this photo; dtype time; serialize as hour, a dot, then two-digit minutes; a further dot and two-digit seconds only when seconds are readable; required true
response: 8.59
